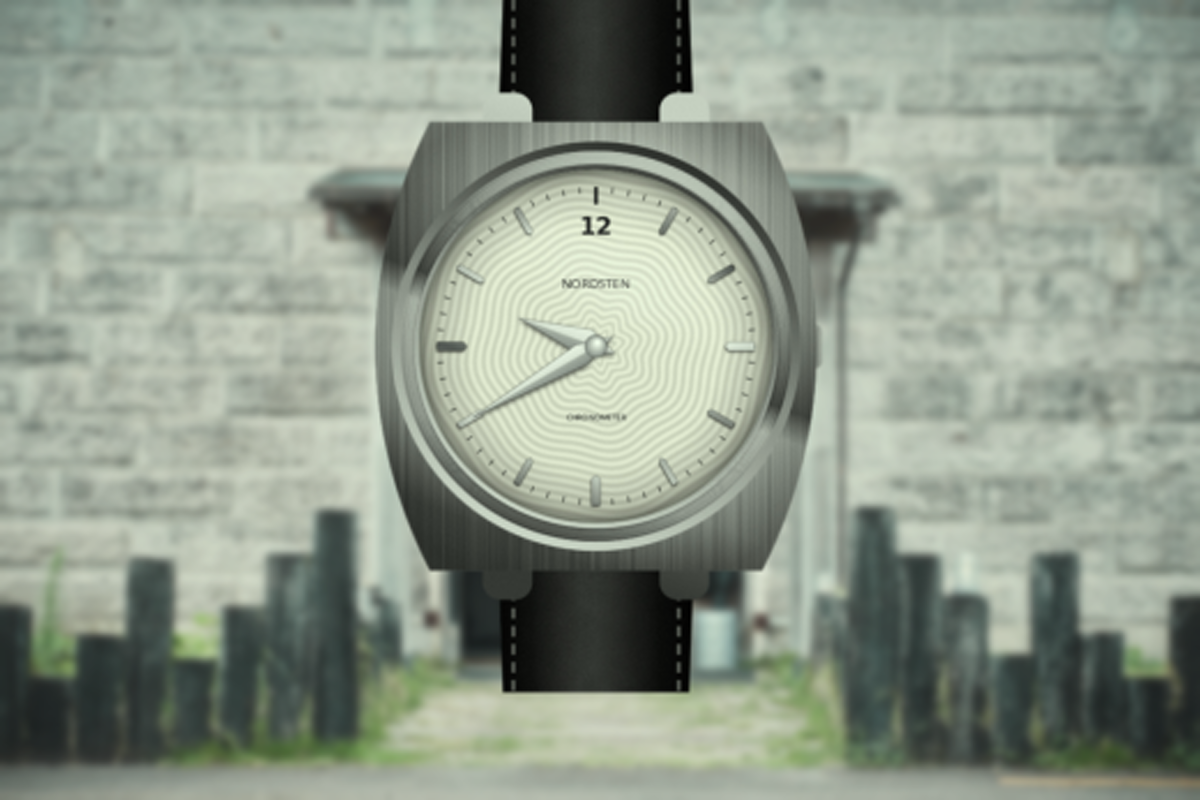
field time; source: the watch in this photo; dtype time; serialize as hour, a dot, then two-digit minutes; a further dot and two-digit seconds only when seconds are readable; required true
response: 9.40
